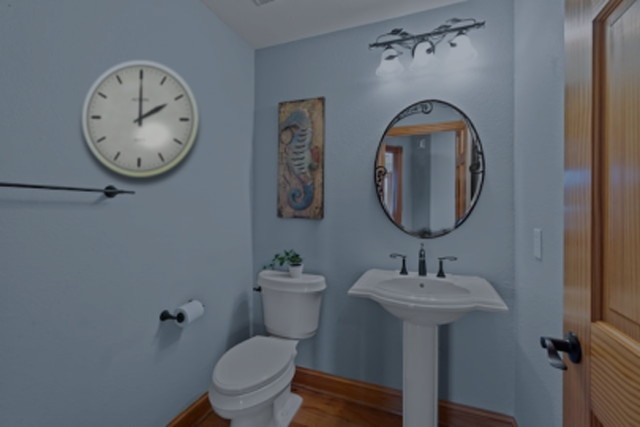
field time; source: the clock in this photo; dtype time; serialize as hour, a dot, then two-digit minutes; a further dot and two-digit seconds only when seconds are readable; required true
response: 2.00
